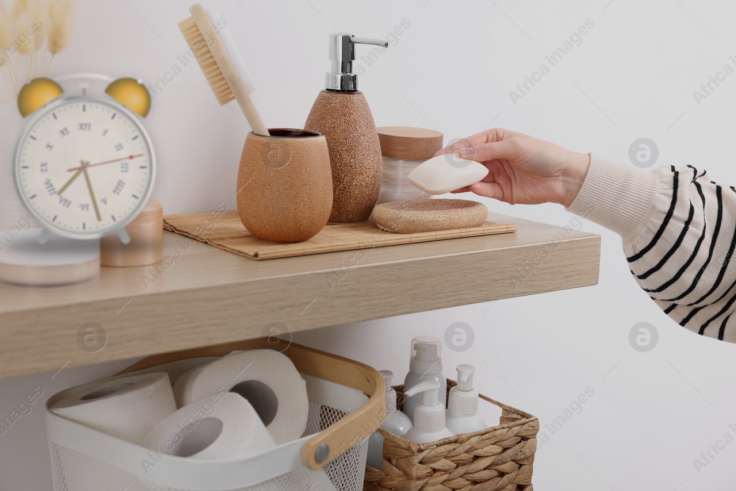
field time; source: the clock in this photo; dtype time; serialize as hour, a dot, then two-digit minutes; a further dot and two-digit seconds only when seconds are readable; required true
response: 7.27.13
